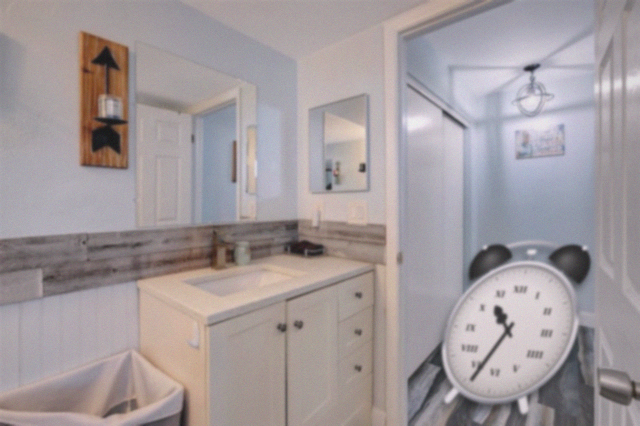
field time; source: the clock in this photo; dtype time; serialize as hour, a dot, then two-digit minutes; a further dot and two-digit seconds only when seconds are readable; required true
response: 10.34
